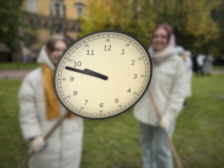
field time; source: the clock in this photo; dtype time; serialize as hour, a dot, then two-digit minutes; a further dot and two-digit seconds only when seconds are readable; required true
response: 9.48
